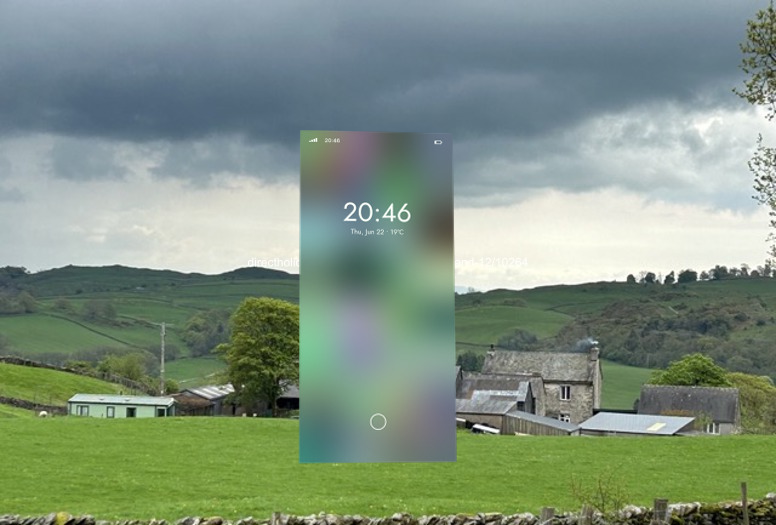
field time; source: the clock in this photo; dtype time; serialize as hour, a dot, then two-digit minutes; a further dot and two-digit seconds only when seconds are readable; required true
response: 20.46
